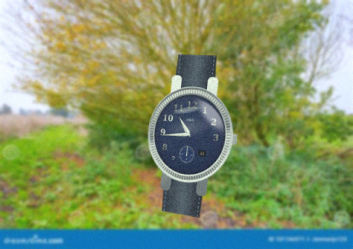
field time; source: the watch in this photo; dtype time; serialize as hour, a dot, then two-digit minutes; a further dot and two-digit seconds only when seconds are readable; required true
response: 10.44
